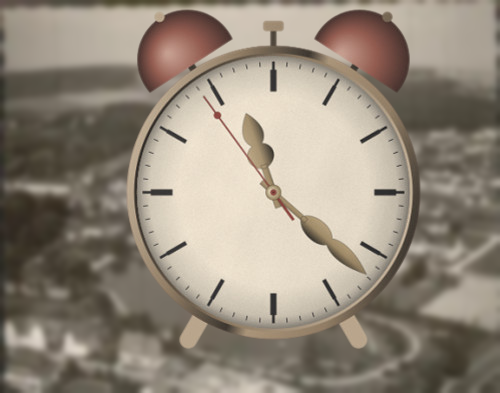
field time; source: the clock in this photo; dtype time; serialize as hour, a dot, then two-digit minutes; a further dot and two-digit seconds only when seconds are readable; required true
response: 11.21.54
